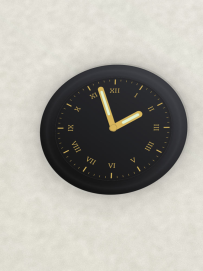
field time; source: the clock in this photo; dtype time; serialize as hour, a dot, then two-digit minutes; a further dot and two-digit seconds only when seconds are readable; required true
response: 1.57
